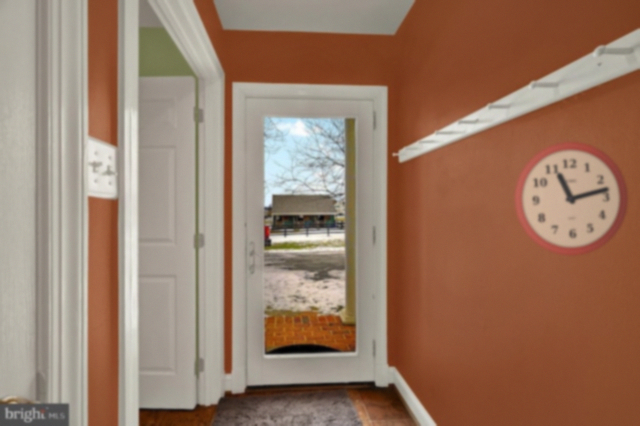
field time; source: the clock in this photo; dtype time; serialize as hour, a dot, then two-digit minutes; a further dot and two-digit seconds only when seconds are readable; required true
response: 11.13
